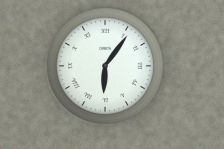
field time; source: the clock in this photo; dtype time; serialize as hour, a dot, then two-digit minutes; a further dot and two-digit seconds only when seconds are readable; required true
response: 6.06
